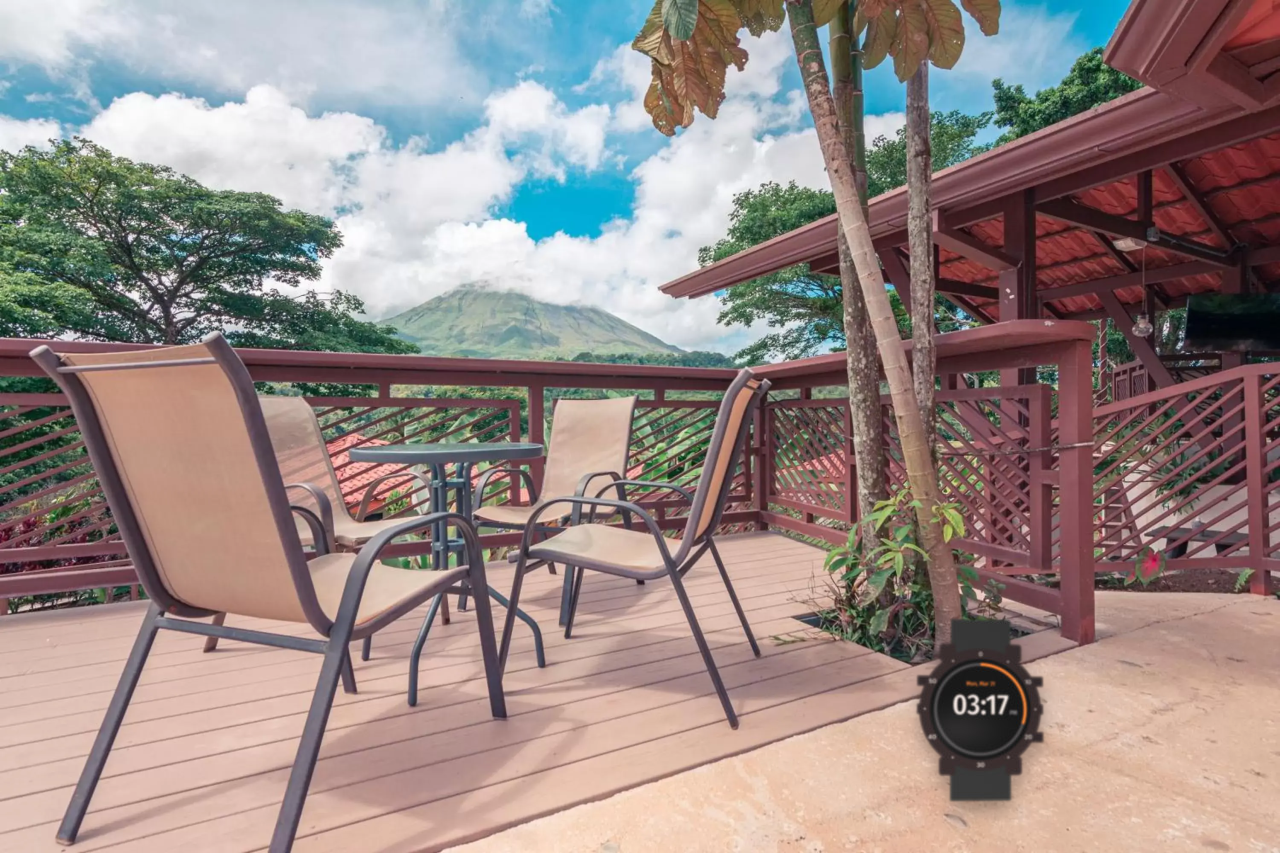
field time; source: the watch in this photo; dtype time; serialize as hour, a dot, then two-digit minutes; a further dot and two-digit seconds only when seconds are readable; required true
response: 3.17
